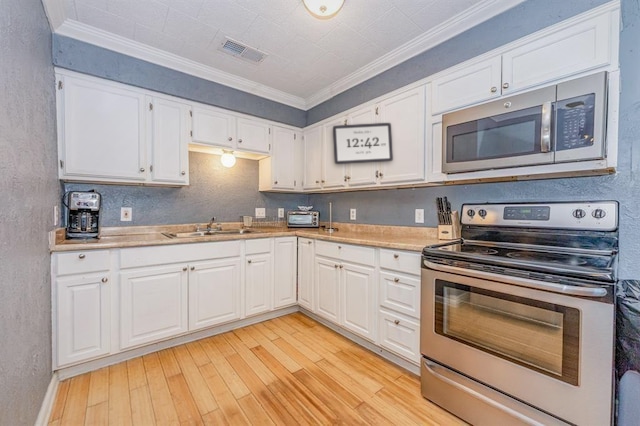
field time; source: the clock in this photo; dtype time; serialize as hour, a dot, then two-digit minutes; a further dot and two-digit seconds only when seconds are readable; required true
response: 12.42
